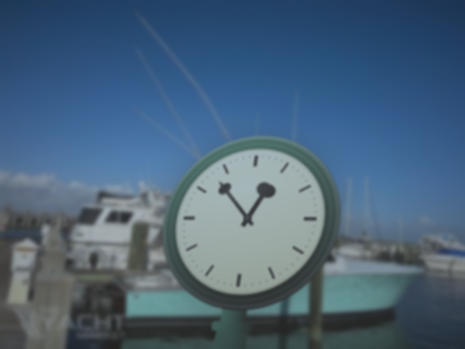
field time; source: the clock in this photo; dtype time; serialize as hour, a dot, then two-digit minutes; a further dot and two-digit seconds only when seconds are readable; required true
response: 12.53
